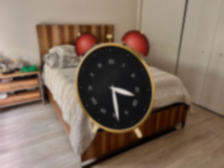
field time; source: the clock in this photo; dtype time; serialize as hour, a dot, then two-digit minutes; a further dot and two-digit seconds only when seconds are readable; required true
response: 3.29
